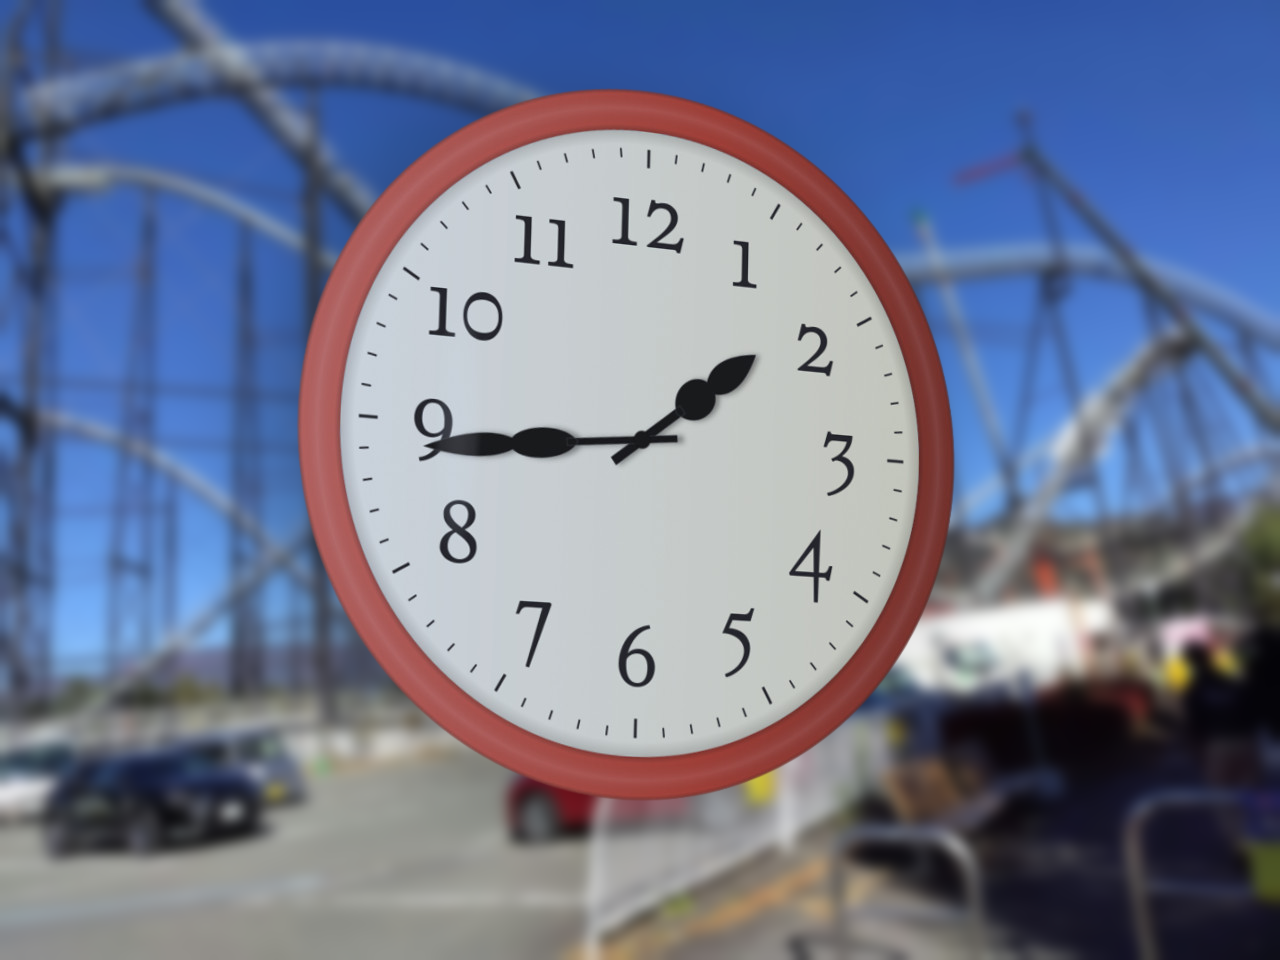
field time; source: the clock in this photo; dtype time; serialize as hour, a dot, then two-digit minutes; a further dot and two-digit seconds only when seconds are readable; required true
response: 1.44
